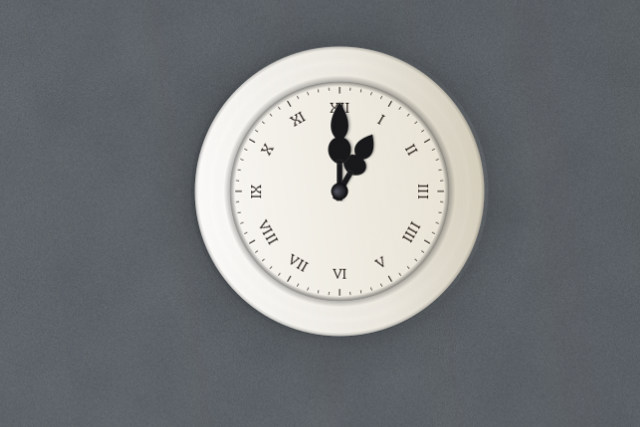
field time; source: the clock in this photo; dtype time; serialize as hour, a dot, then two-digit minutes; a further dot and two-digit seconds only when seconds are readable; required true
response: 1.00
